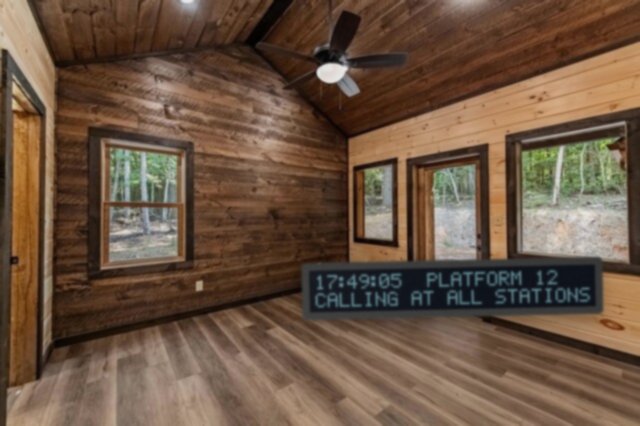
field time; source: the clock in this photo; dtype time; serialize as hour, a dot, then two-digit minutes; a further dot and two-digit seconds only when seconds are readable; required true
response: 17.49.05
